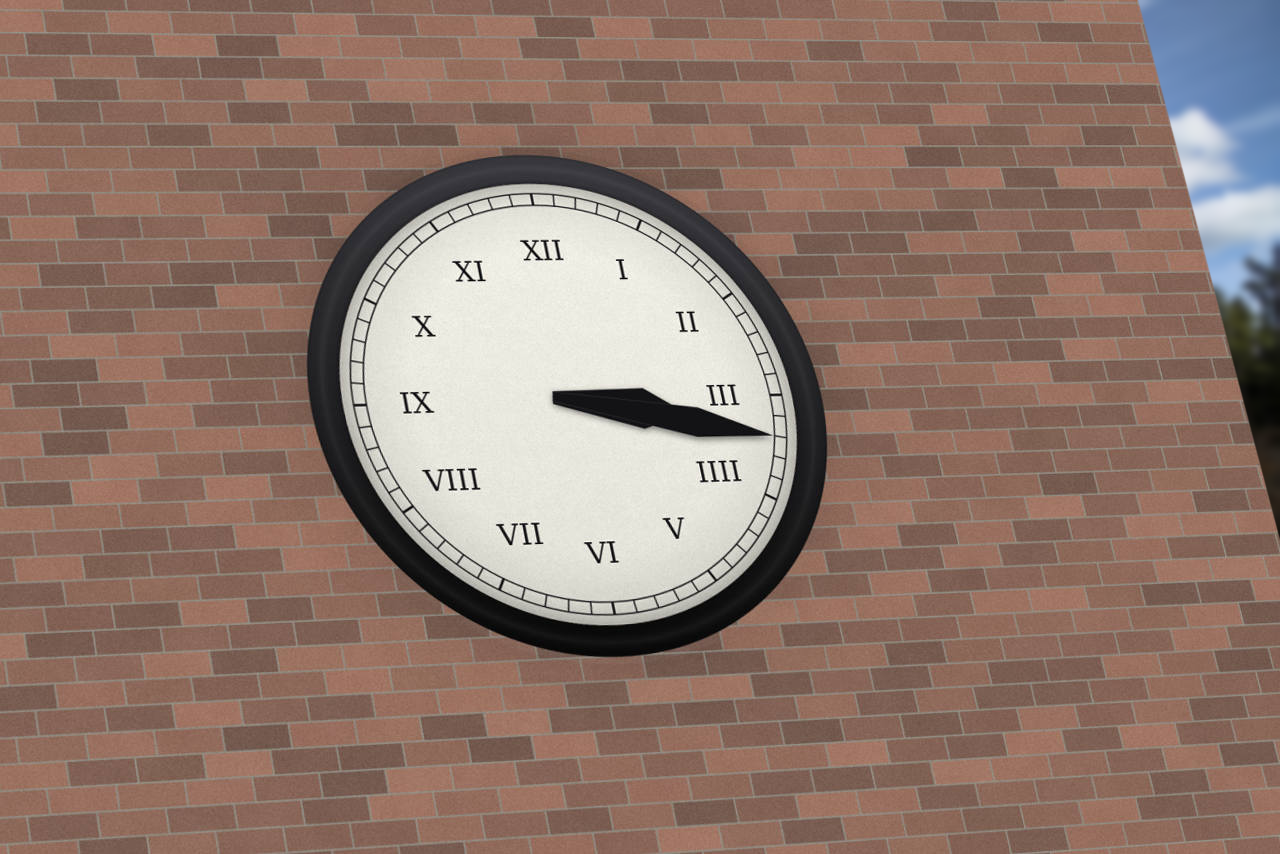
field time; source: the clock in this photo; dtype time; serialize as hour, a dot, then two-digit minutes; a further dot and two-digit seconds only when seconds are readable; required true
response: 3.17
